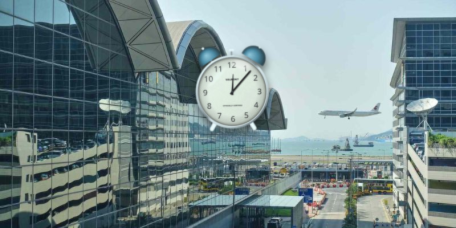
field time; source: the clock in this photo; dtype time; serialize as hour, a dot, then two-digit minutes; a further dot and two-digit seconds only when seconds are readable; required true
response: 12.07
